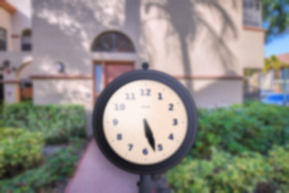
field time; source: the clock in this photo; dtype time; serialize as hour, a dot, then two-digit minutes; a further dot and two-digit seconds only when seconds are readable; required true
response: 5.27
